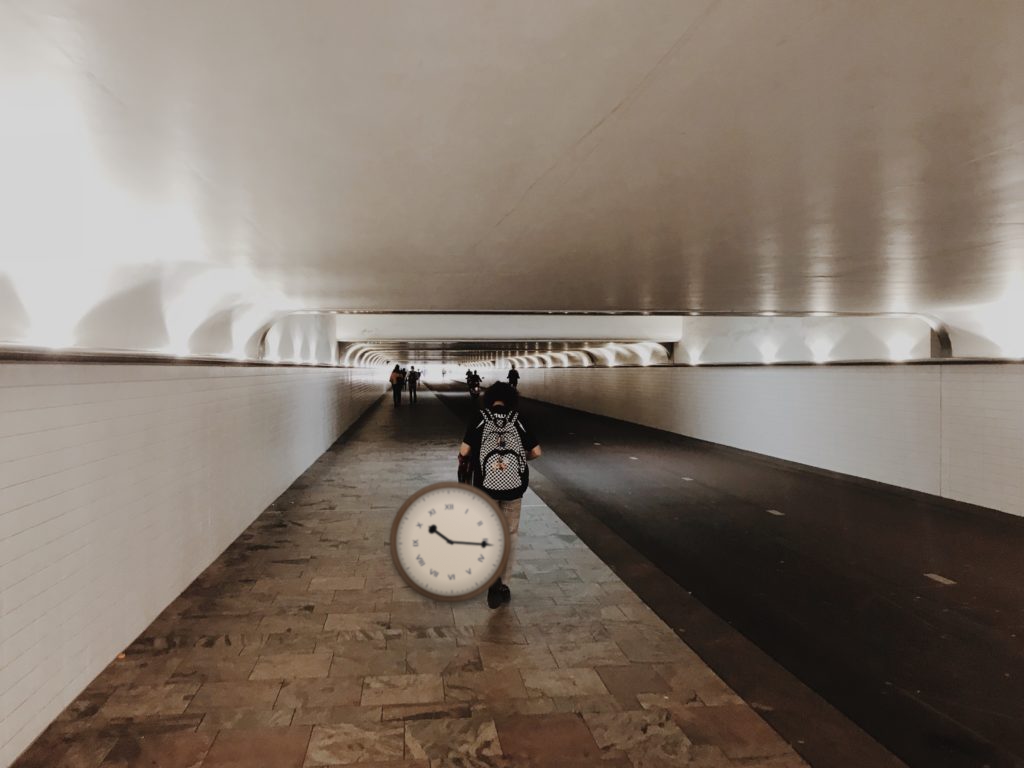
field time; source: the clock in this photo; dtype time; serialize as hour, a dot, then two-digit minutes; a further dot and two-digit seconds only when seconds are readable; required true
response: 10.16
